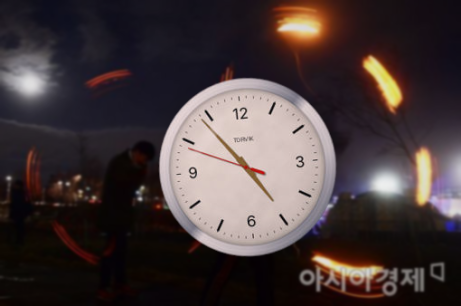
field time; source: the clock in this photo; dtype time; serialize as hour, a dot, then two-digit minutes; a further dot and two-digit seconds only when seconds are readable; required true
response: 4.53.49
